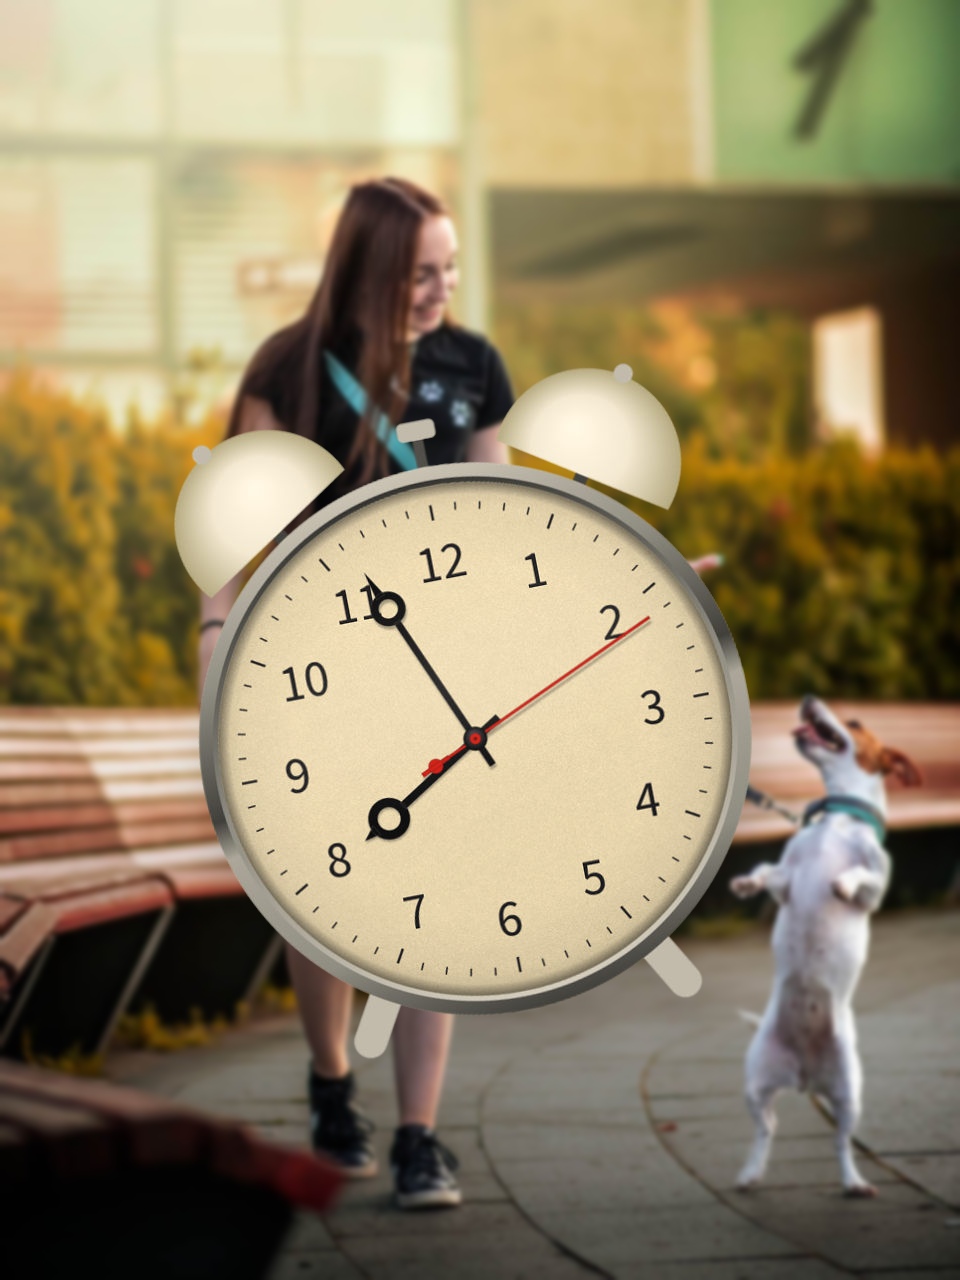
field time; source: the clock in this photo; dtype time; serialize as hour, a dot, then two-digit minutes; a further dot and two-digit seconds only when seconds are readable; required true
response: 7.56.11
